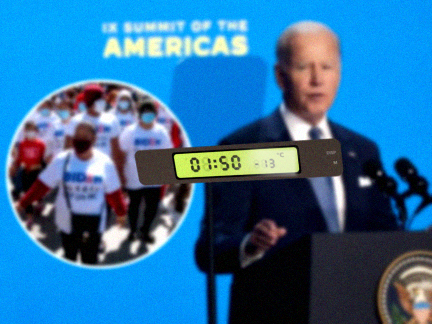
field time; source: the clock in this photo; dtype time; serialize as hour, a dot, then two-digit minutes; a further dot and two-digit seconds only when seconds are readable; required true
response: 1.50
